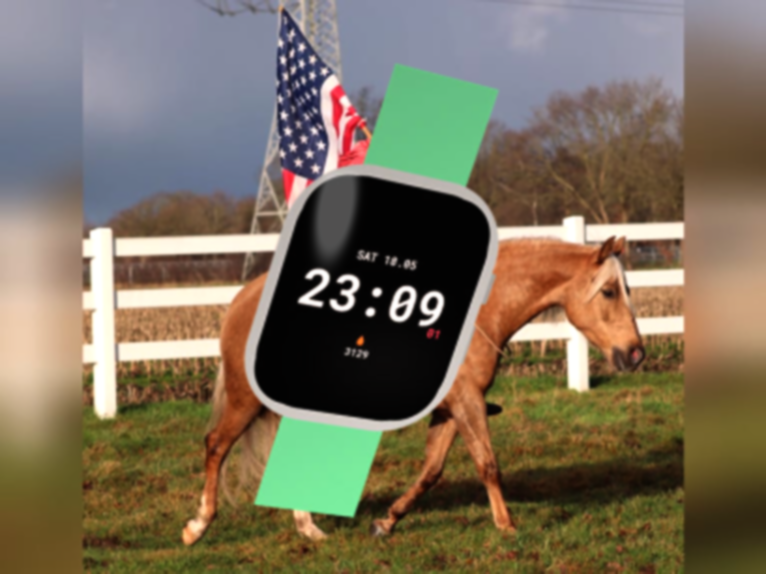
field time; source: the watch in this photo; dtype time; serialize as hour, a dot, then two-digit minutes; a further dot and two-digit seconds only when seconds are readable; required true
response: 23.09
